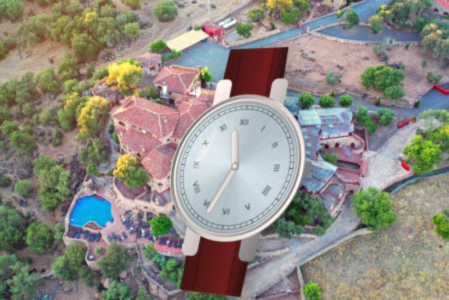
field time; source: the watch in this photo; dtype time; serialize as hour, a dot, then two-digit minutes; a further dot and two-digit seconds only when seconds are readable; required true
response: 11.34
